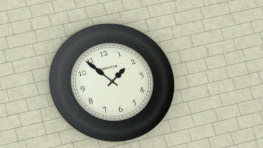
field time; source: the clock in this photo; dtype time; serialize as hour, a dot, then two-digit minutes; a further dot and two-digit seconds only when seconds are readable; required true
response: 1.54
